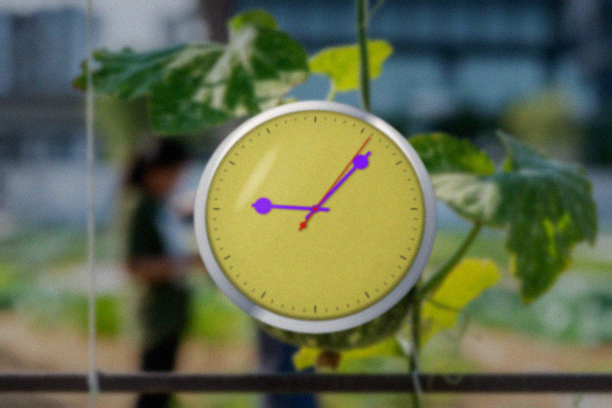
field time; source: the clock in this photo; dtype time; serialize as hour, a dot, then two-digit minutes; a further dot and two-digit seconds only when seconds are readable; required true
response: 9.07.06
